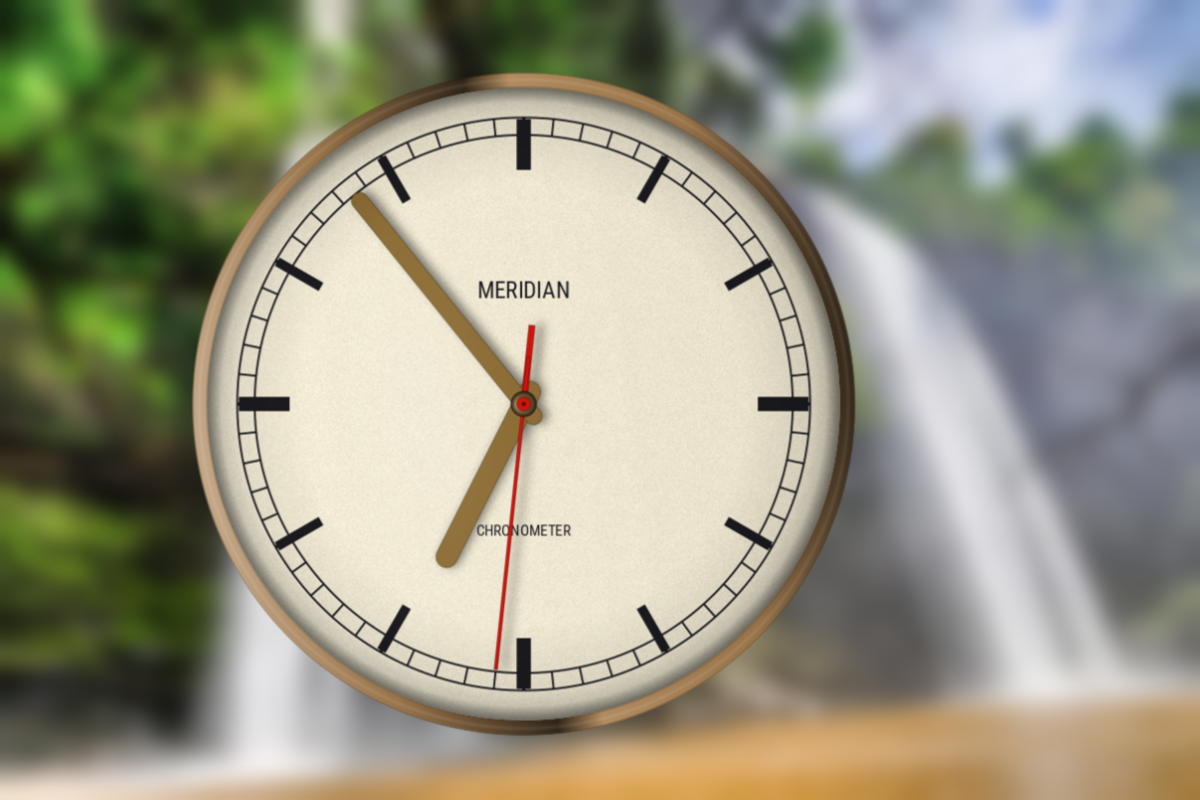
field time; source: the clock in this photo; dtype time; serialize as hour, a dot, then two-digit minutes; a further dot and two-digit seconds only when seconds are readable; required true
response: 6.53.31
